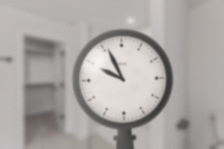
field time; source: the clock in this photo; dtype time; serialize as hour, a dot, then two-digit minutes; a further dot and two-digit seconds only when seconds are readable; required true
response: 9.56
